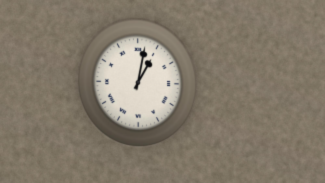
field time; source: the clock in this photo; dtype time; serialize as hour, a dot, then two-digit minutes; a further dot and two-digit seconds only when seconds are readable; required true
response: 1.02
